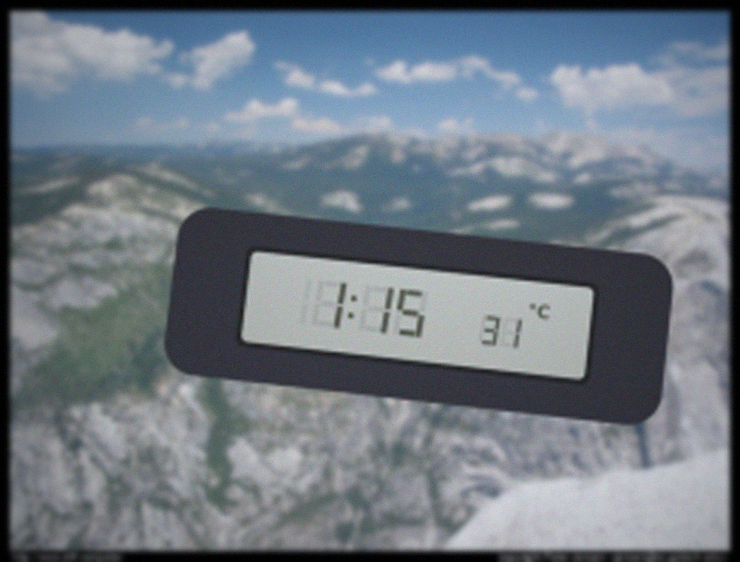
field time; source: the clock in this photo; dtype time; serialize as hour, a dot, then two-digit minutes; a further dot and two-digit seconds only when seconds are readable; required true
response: 1.15
